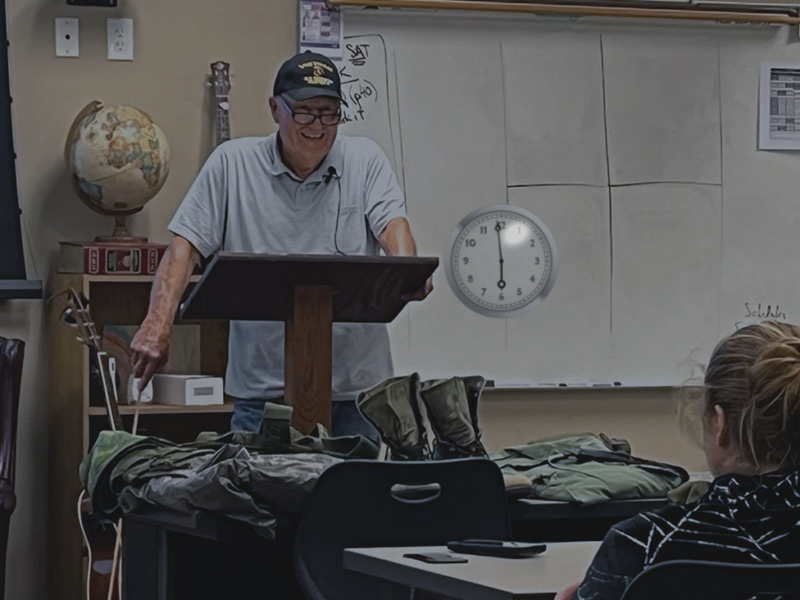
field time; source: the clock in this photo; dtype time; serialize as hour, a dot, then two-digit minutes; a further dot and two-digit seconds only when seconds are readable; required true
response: 5.59
